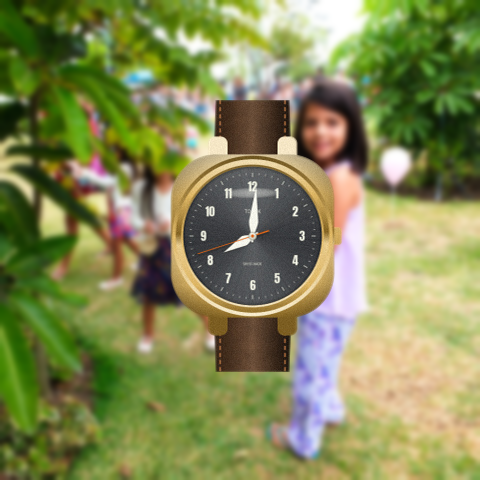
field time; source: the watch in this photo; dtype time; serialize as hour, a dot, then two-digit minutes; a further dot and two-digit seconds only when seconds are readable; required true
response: 8.00.42
